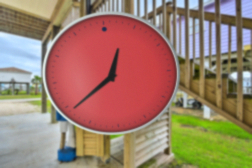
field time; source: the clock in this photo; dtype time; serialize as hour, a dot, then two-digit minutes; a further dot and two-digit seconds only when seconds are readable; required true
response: 12.39
